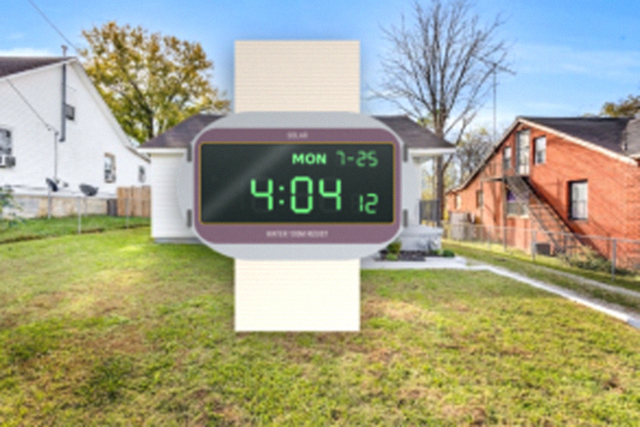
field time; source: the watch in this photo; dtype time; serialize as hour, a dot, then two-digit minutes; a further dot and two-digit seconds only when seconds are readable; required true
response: 4.04.12
